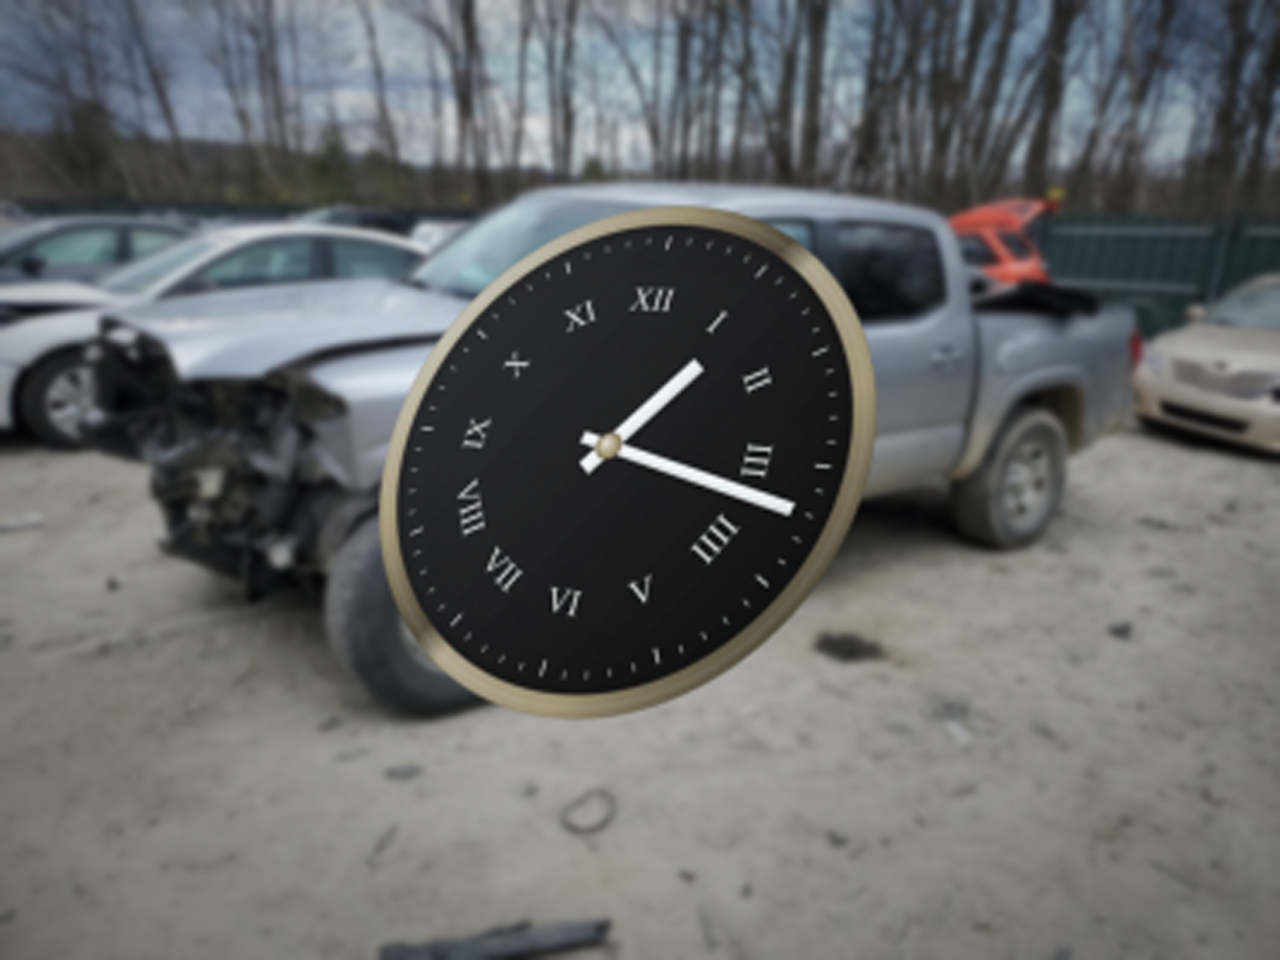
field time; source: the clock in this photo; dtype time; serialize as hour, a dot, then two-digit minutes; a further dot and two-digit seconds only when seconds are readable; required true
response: 1.17
